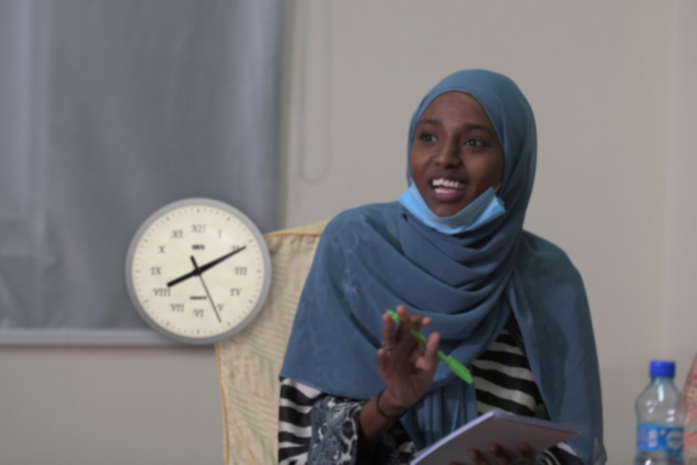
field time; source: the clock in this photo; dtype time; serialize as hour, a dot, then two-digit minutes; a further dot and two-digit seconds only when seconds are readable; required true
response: 8.10.26
